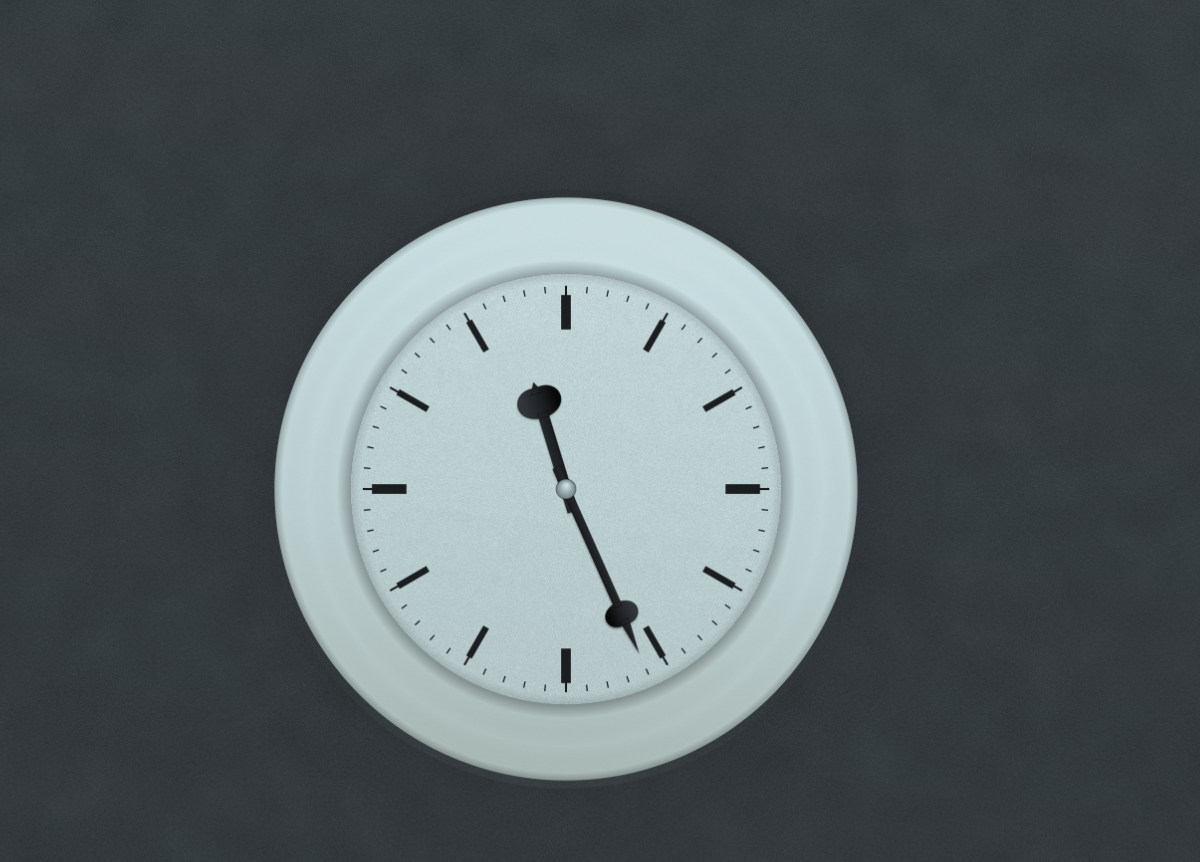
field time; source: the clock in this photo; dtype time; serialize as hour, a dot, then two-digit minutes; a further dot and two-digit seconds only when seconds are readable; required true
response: 11.26
